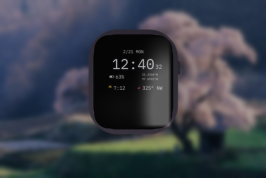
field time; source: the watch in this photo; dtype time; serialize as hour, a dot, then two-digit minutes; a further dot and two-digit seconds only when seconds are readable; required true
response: 12.40
